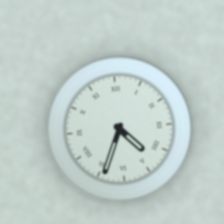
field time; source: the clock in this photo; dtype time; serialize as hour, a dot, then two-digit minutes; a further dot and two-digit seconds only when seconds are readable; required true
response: 4.34
